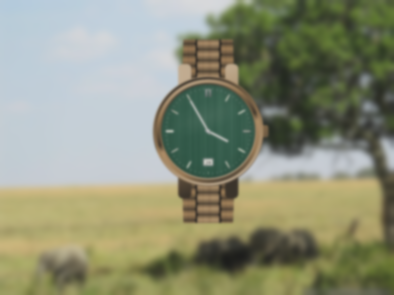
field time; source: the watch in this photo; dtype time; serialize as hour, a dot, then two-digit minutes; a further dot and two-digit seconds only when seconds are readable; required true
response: 3.55
